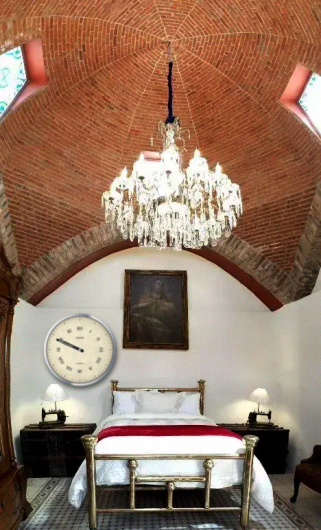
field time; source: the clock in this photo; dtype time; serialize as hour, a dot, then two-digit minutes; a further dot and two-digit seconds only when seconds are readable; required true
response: 9.49
